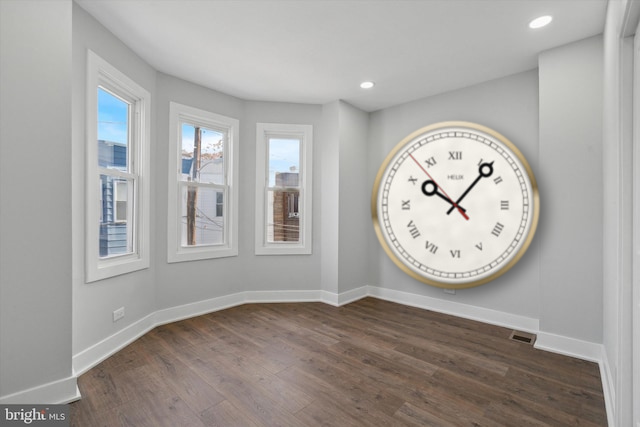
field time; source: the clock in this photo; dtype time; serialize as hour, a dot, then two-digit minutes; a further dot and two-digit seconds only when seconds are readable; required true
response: 10.06.53
